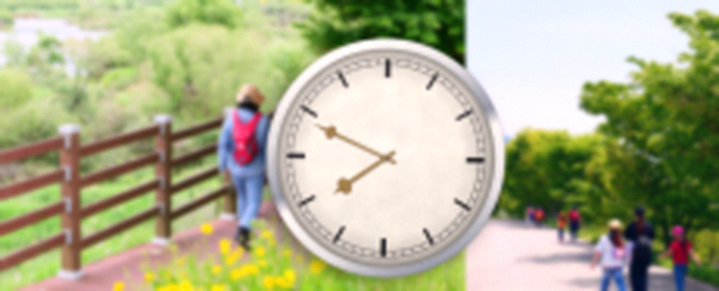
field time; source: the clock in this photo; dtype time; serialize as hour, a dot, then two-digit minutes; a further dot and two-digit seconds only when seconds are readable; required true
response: 7.49
